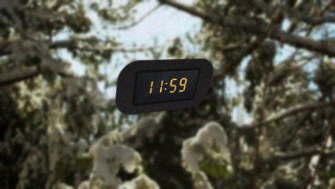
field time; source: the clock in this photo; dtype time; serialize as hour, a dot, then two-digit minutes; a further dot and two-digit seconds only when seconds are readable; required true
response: 11.59
